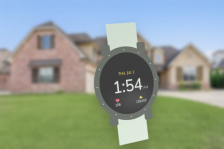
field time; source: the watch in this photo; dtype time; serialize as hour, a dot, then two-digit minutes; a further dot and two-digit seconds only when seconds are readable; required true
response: 1.54
